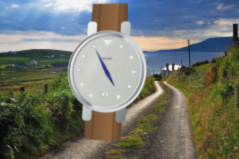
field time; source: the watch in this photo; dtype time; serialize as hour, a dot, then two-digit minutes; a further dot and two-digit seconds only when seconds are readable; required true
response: 4.55
